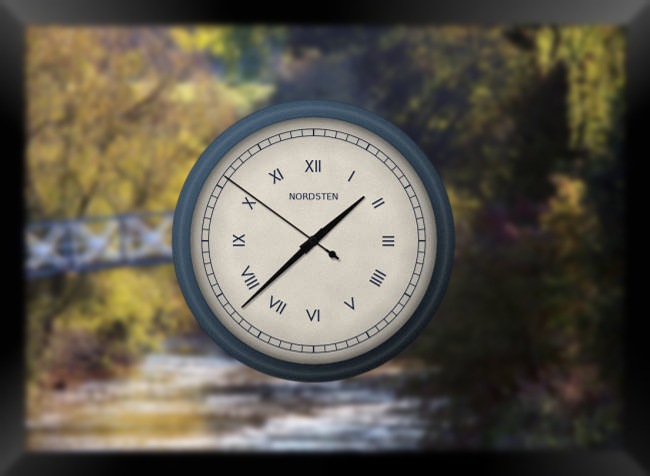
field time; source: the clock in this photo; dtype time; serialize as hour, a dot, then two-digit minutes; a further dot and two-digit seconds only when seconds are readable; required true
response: 1.37.51
